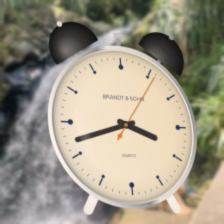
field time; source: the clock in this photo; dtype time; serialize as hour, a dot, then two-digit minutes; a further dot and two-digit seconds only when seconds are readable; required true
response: 3.42.06
